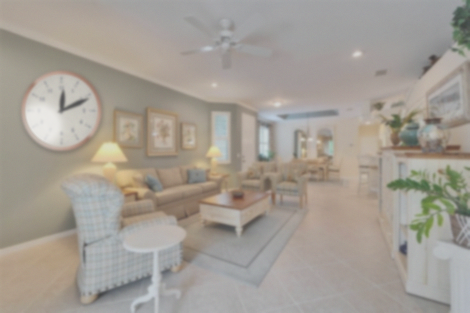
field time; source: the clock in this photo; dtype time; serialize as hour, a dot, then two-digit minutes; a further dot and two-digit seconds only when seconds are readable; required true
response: 12.11
